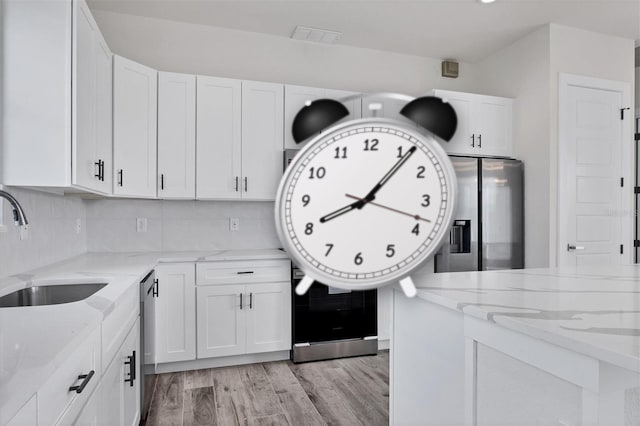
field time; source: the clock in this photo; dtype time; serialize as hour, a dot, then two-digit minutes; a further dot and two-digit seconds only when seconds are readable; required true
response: 8.06.18
